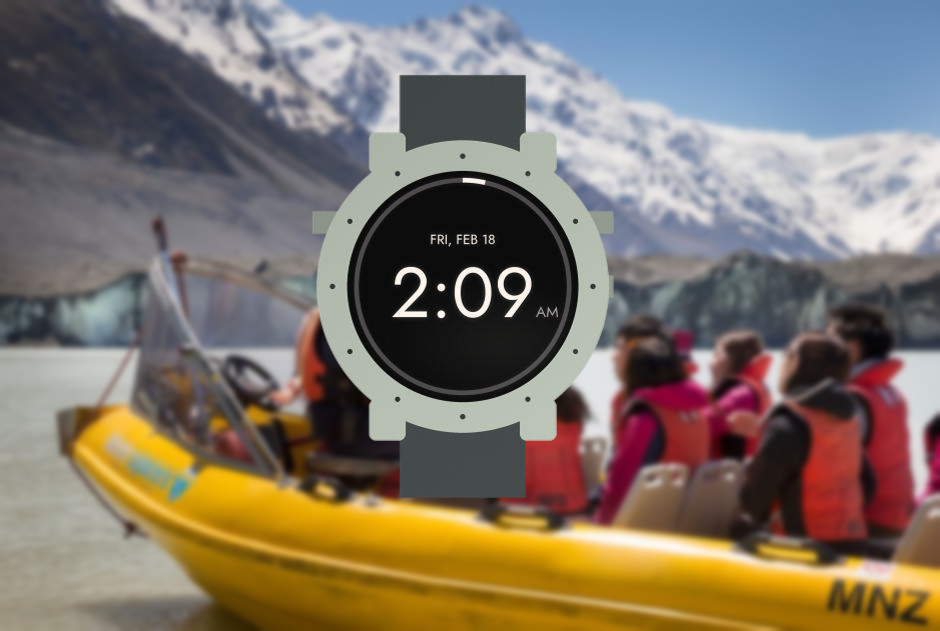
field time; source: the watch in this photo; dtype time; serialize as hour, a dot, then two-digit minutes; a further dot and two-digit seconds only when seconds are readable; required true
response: 2.09
